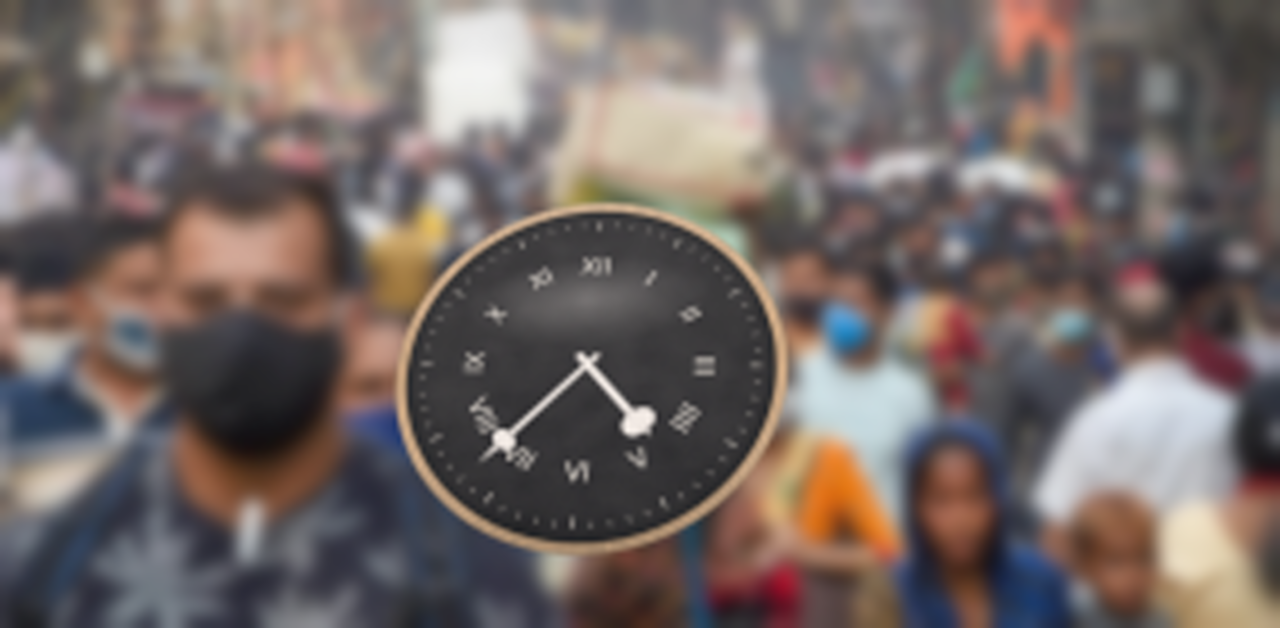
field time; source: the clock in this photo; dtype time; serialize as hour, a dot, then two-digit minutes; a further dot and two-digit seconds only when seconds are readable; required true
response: 4.37
